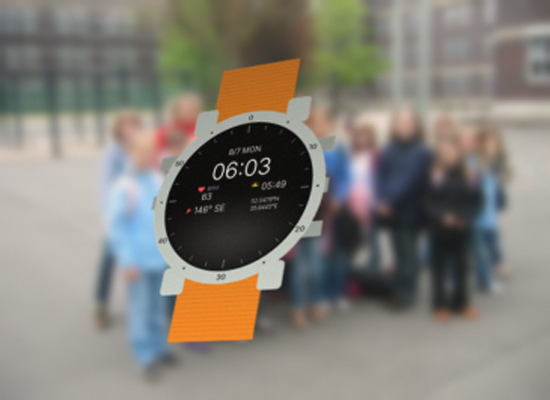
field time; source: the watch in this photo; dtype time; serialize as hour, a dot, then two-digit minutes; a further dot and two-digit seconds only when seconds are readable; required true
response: 6.03
